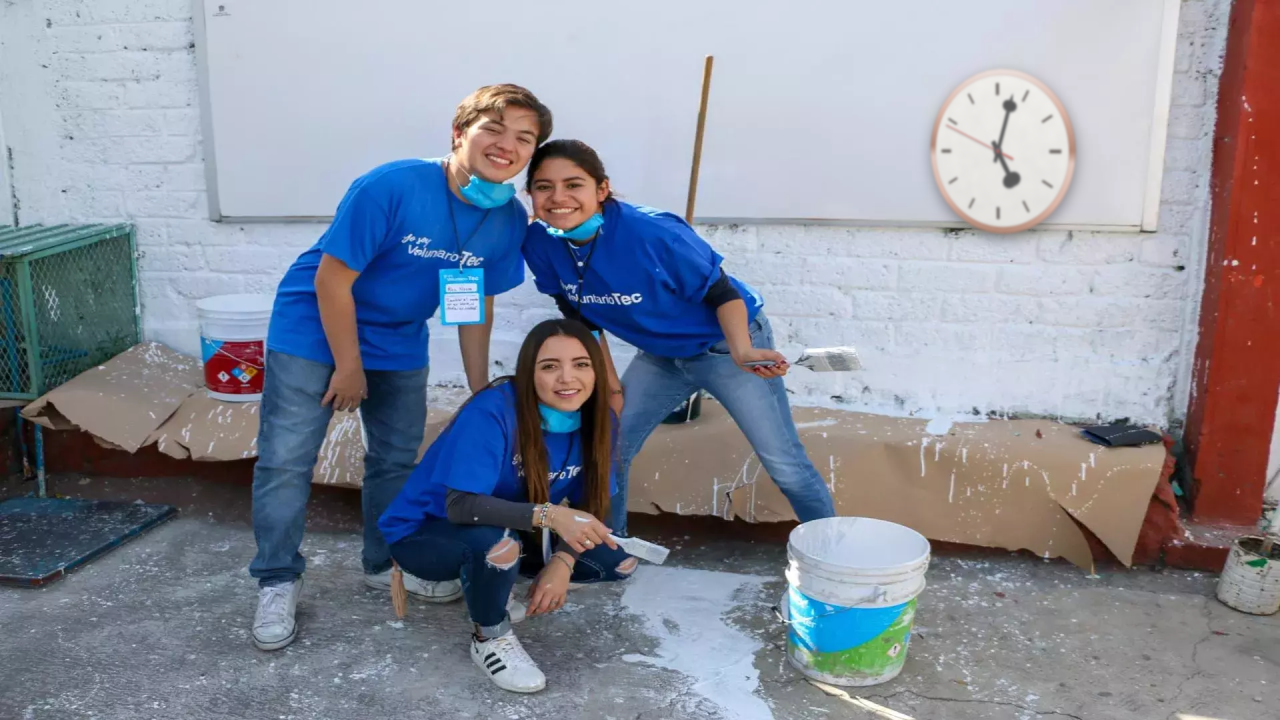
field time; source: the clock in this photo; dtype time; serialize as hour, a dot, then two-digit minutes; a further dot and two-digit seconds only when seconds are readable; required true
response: 5.02.49
